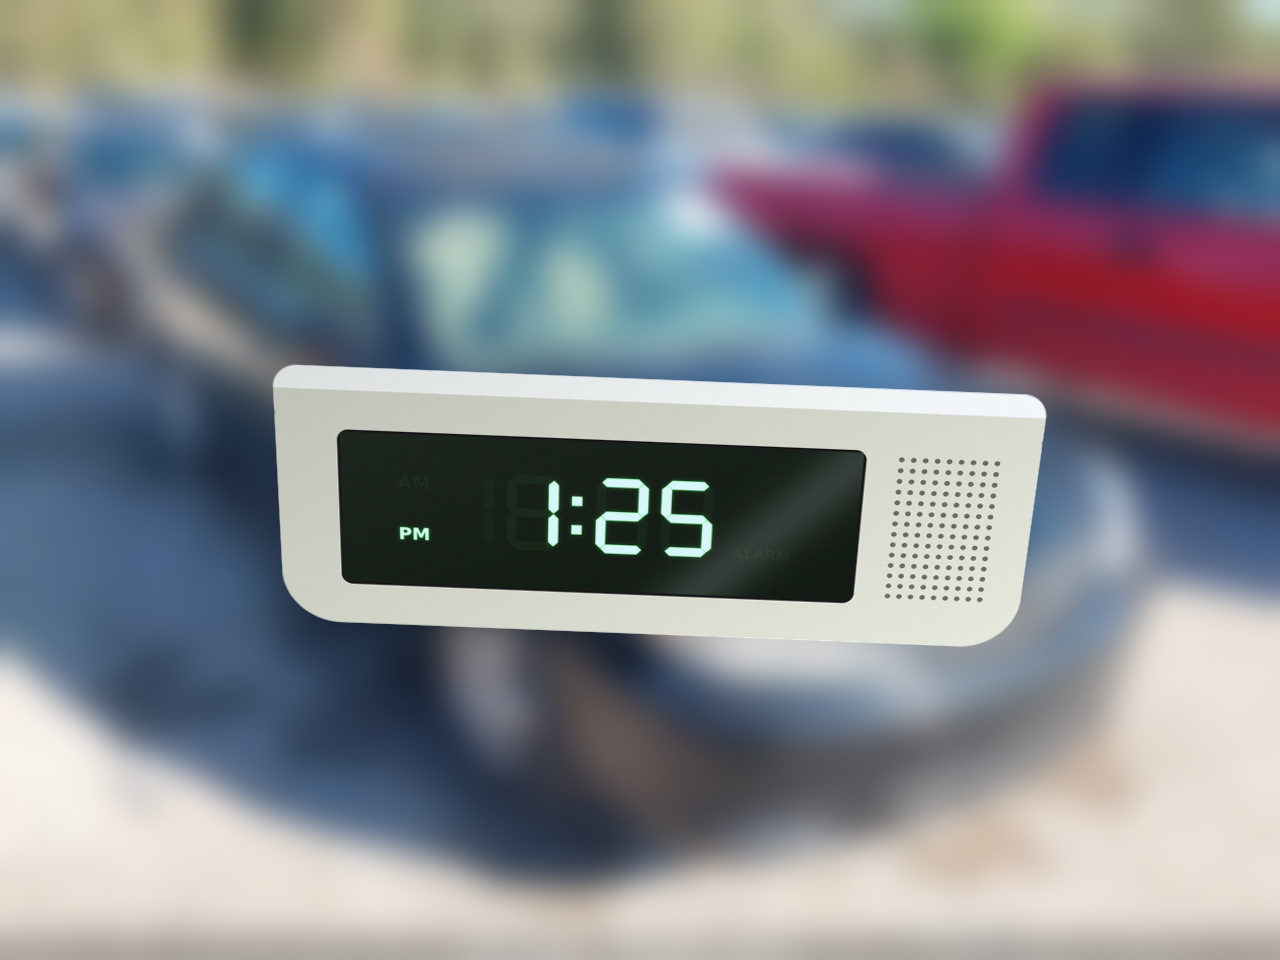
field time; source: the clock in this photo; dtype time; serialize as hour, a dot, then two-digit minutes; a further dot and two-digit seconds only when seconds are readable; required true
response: 1.25
